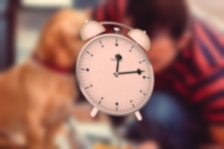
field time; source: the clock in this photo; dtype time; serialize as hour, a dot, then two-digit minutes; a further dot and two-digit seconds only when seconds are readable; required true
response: 12.13
